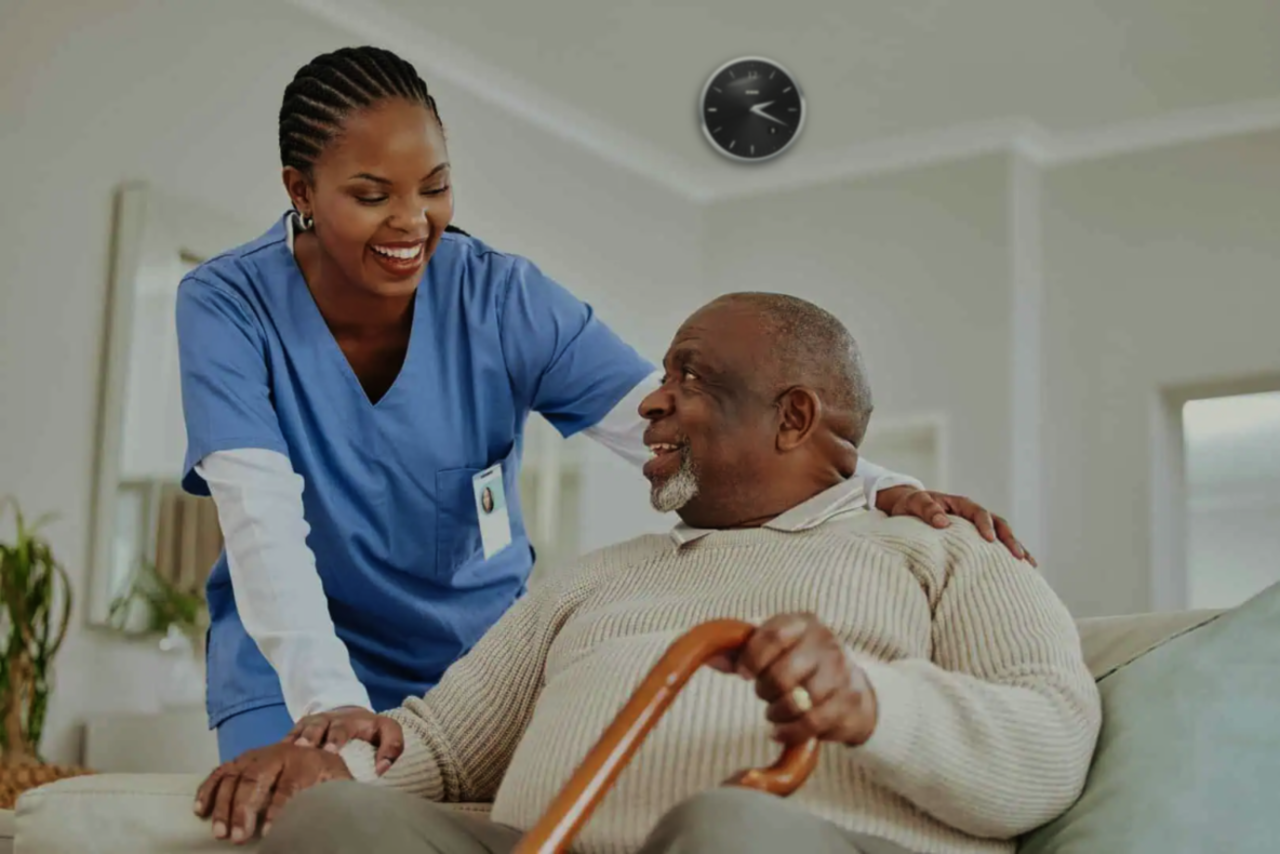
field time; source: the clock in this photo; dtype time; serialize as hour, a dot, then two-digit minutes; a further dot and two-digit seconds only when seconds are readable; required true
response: 2.19
